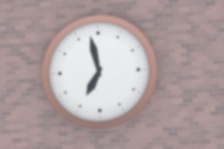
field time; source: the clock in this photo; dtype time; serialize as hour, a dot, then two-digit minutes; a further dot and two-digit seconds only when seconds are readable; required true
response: 6.58
